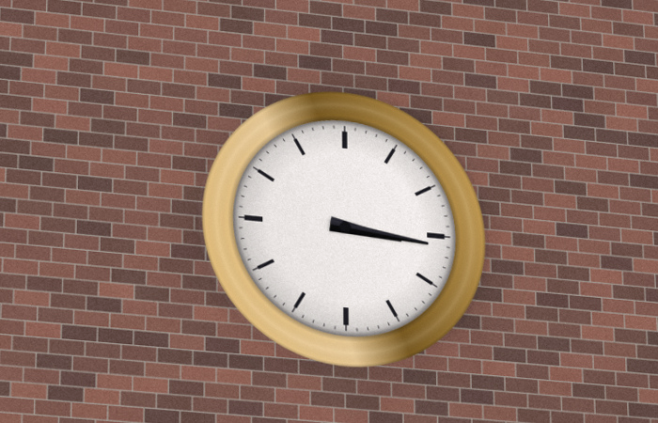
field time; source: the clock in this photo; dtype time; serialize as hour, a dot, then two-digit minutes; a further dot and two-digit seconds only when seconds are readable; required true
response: 3.16
